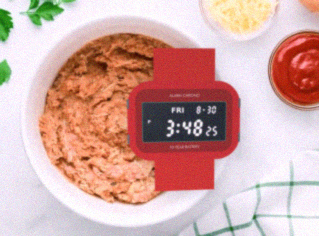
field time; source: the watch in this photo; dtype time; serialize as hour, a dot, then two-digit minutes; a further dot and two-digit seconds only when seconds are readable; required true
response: 3.48.25
